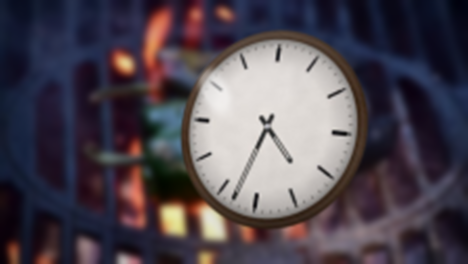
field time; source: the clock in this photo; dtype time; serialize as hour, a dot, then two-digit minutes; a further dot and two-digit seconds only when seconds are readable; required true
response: 4.33
